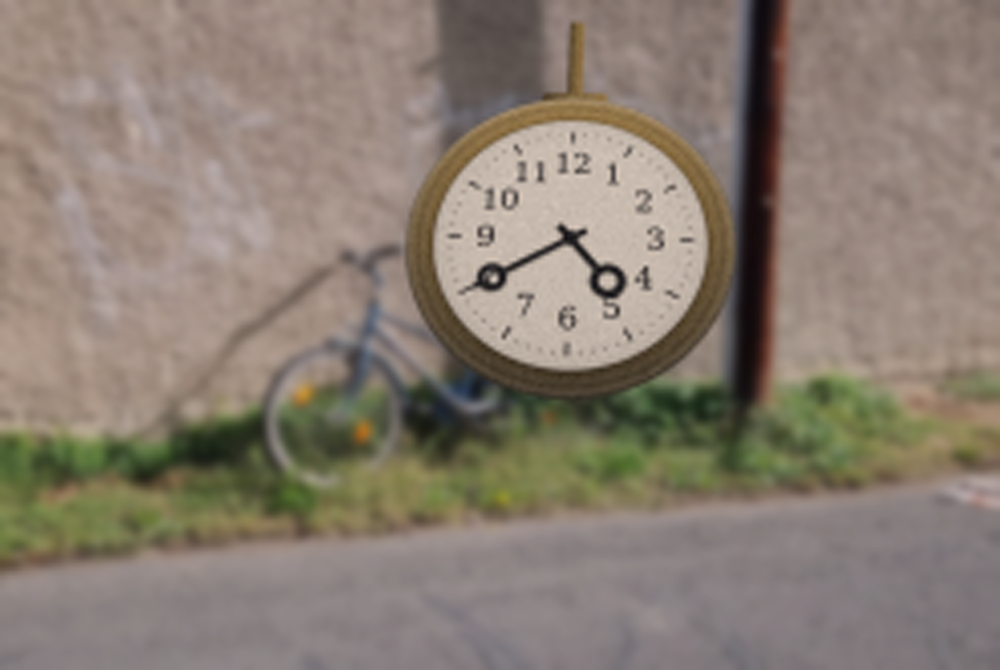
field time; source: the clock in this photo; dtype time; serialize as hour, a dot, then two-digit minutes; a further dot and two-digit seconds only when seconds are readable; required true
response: 4.40
